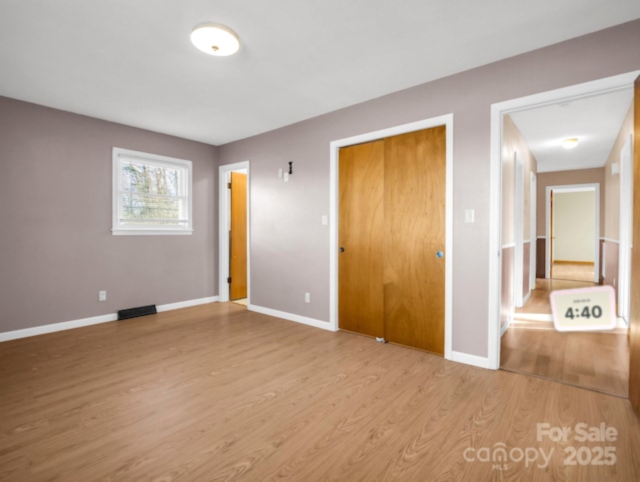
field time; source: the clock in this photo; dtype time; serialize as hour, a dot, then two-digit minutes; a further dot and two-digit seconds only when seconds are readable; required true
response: 4.40
